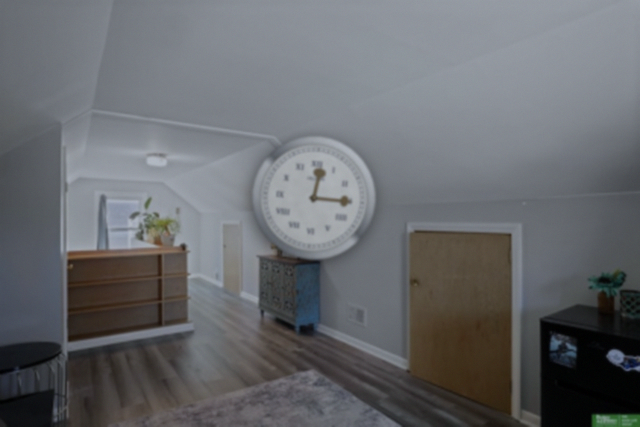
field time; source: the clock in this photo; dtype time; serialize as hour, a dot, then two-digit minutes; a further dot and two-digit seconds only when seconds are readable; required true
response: 12.15
